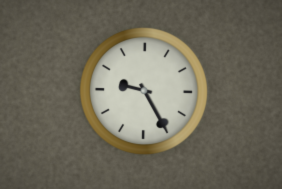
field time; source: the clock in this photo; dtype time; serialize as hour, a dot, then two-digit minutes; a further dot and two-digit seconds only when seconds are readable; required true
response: 9.25
